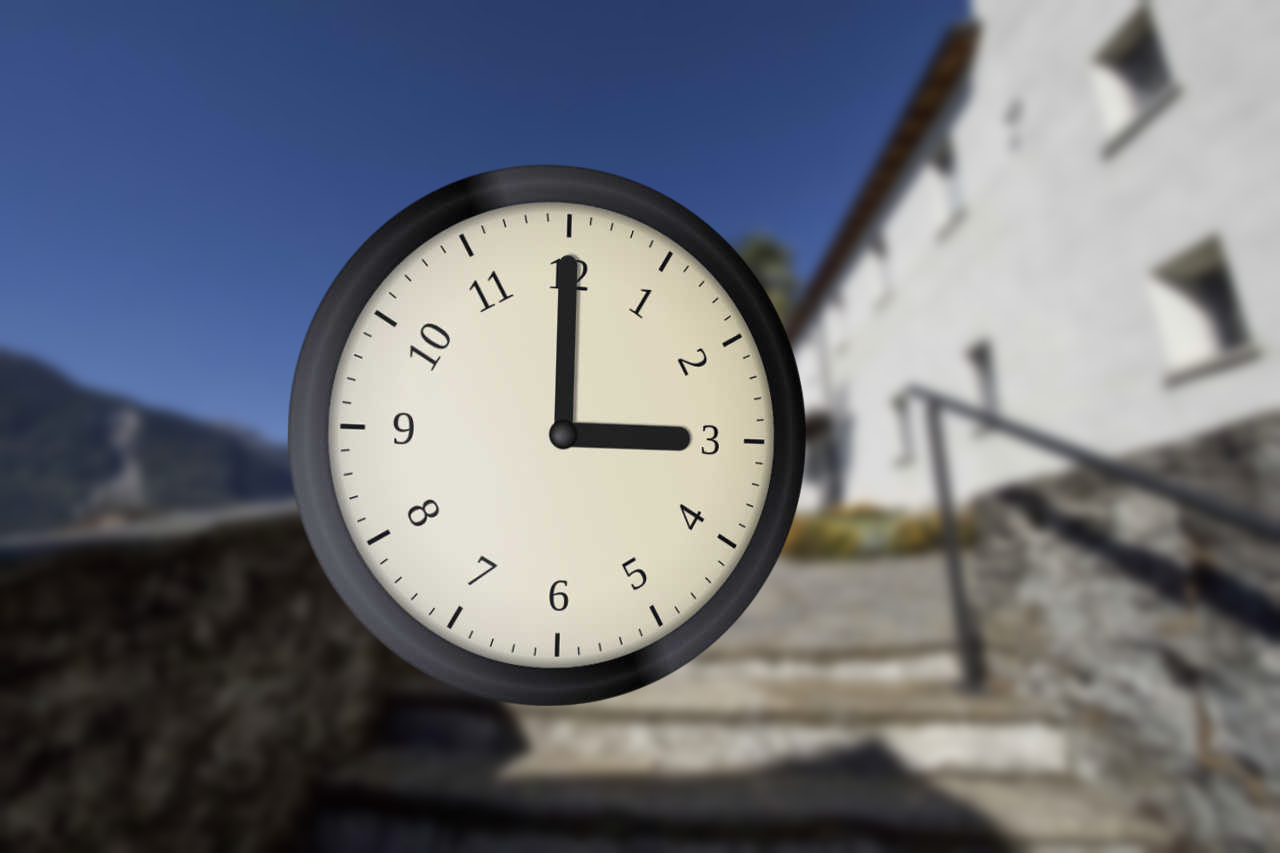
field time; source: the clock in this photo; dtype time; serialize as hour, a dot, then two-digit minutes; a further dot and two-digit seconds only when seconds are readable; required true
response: 3.00
